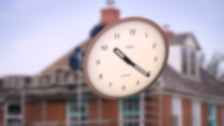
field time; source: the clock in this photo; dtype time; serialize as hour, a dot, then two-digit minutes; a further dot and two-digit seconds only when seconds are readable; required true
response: 10.21
